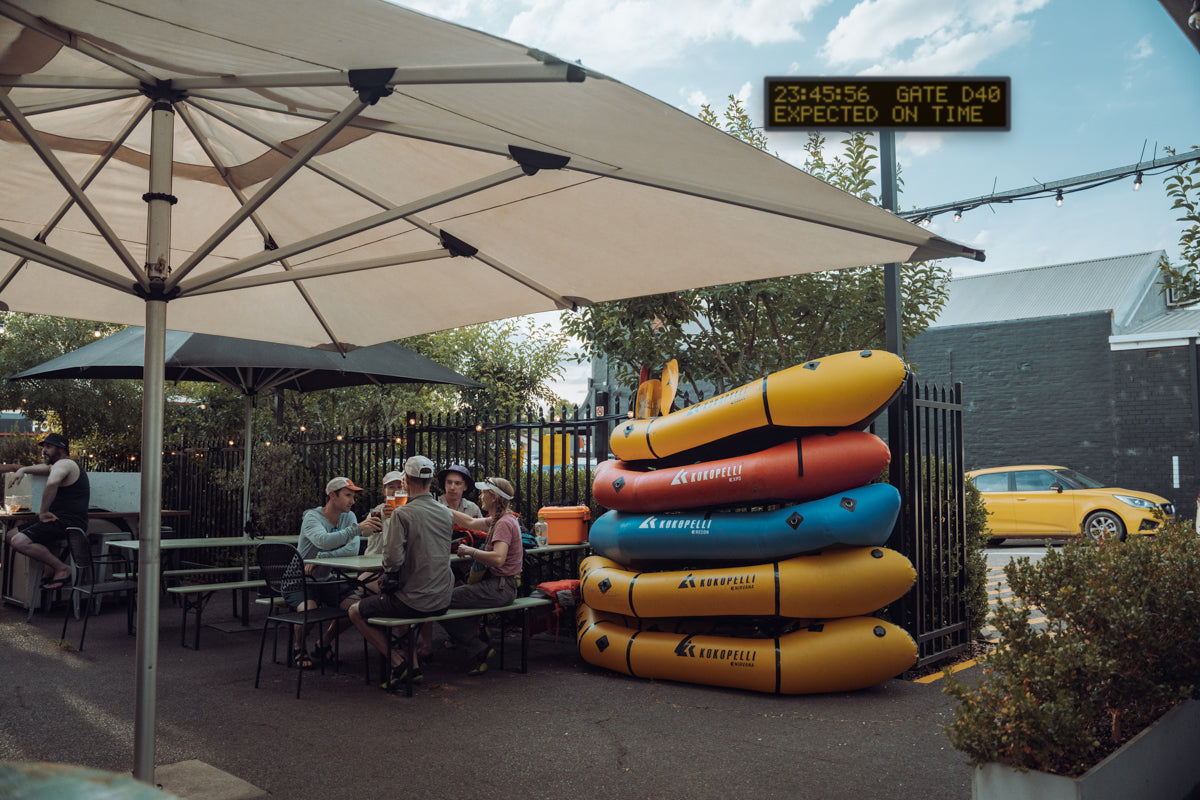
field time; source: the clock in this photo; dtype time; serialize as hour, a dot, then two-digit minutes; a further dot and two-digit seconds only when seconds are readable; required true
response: 23.45.56
